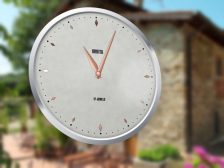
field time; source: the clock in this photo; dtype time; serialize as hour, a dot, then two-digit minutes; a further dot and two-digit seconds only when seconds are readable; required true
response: 11.04
